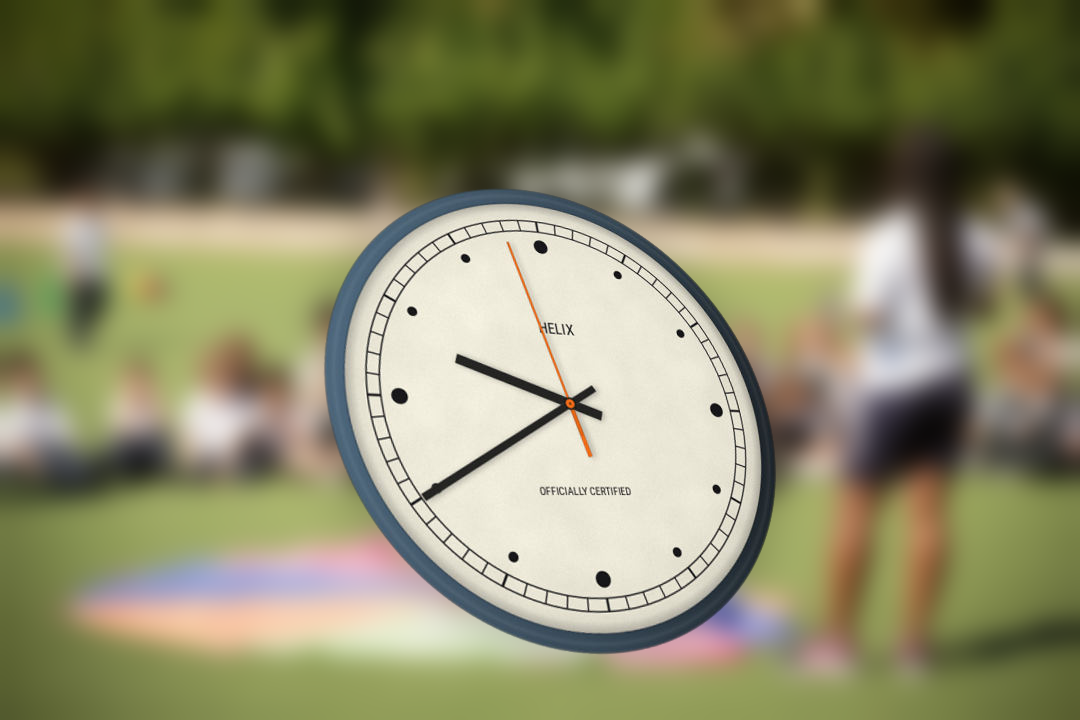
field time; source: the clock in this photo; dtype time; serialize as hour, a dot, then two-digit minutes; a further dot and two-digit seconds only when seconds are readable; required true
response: 9.39.58
